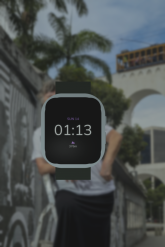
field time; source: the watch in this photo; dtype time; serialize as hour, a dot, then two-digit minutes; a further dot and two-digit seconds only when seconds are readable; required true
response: 1.13
